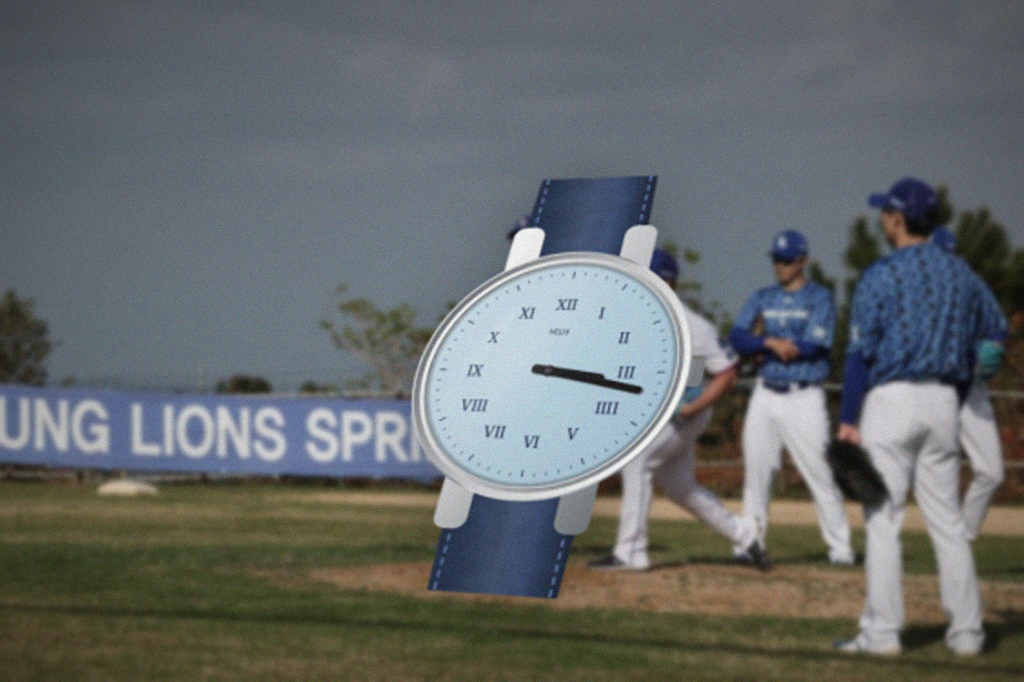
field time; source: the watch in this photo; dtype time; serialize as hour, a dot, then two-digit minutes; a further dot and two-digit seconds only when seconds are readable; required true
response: 3.17
